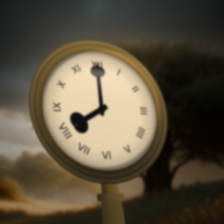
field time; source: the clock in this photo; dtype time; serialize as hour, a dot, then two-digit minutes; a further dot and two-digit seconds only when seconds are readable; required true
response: 8.00
